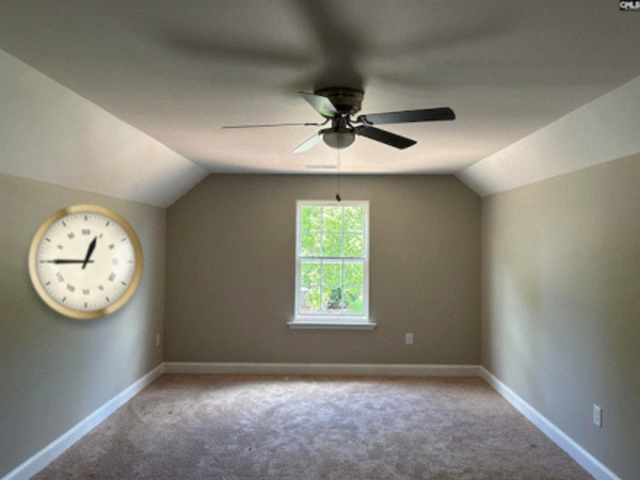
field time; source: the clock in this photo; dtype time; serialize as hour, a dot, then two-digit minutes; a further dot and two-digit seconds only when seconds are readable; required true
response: 12.45
